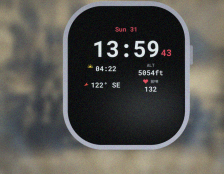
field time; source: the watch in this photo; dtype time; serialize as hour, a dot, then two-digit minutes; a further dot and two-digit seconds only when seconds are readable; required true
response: 13.59.43
